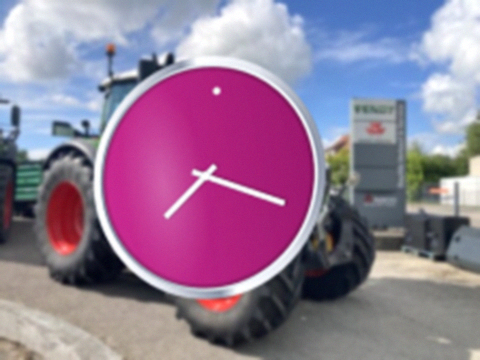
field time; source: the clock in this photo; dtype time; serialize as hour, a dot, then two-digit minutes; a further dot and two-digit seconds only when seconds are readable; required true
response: 7.17
